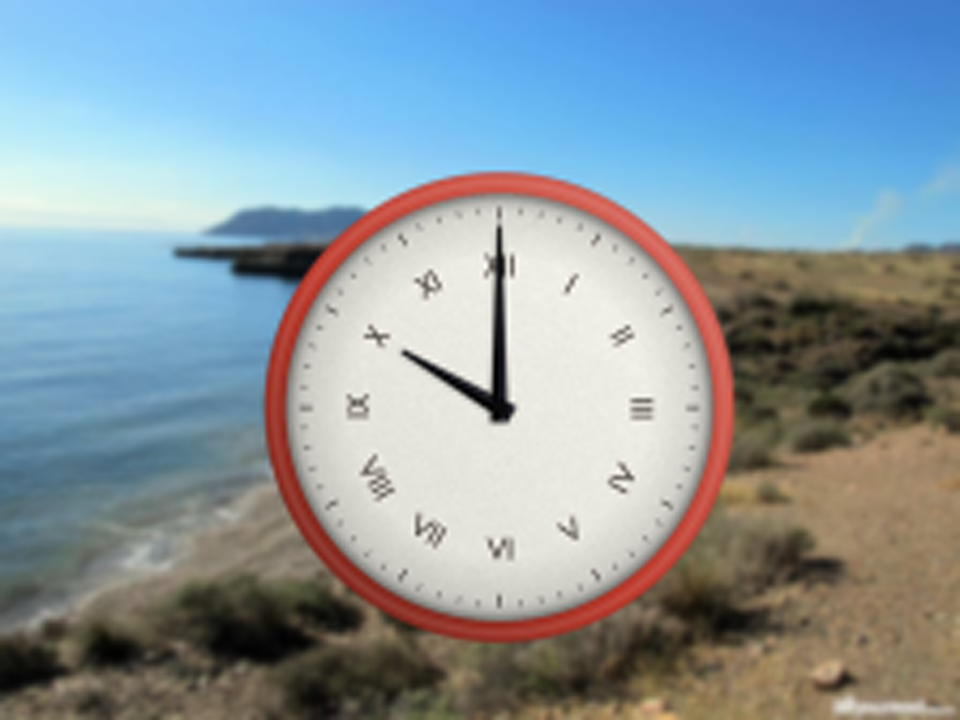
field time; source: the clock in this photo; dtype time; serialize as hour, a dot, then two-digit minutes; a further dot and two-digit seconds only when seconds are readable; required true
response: 10.00
